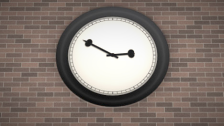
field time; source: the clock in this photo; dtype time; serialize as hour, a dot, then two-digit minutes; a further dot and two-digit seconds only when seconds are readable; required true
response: 2.50
